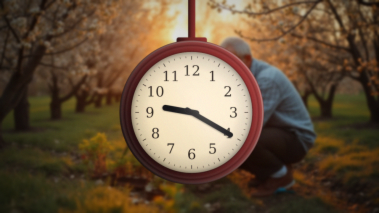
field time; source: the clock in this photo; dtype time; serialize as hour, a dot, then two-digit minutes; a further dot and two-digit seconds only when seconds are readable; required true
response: 9.20
